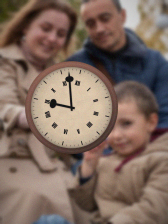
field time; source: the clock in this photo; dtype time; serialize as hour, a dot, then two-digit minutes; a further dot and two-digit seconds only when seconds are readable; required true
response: 8.57
